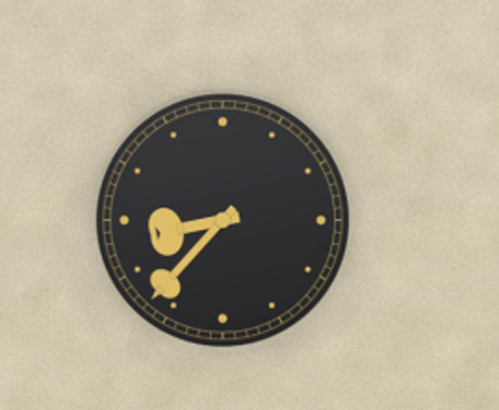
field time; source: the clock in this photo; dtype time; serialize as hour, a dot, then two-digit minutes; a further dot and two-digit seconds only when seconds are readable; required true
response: 8.37
